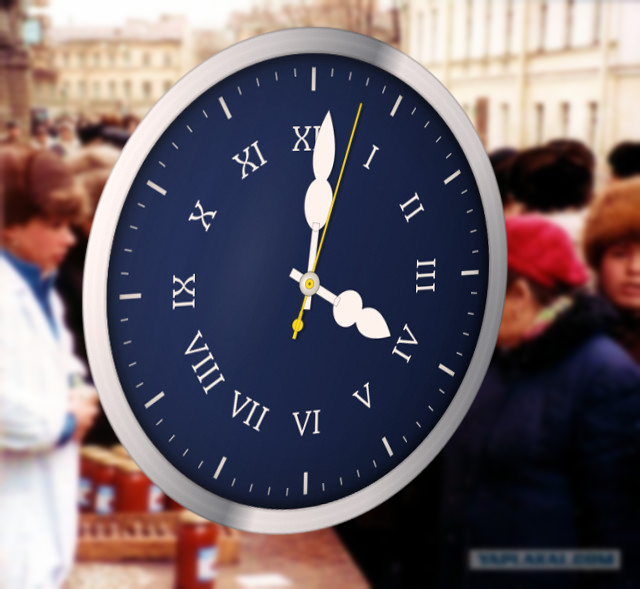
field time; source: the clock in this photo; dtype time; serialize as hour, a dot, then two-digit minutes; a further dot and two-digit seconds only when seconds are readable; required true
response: 4.01.03
